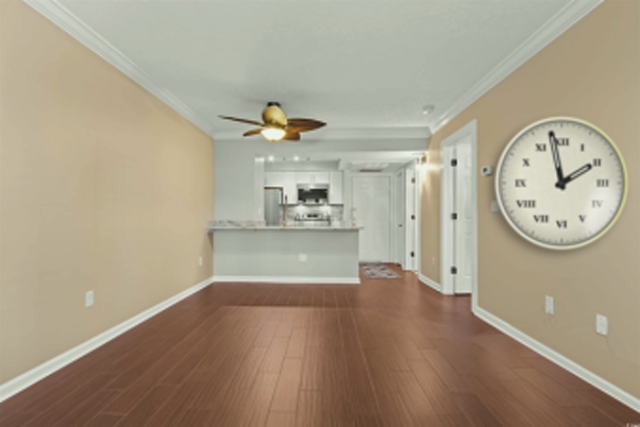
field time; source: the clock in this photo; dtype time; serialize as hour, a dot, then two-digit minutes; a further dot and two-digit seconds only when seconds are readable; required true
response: 1.58
